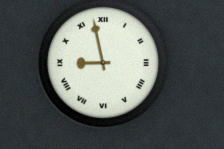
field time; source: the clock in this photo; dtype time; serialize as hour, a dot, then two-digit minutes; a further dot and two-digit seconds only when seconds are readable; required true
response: 8.58
